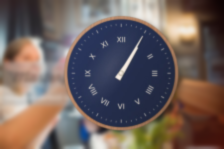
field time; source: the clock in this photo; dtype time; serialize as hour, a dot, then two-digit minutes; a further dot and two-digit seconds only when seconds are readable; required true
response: 1.05
